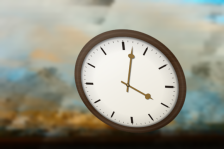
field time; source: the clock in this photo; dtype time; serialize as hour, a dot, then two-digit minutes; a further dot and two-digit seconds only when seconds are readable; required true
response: 4.02
